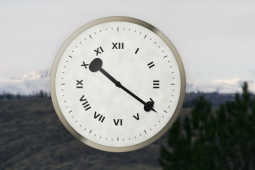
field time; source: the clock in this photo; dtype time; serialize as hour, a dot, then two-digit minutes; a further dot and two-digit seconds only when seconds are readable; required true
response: 10.21
